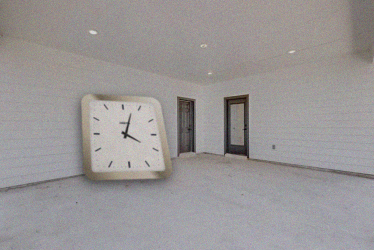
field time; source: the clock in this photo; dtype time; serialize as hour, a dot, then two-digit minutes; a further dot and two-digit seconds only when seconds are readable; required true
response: 4.03
